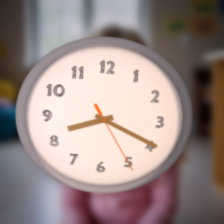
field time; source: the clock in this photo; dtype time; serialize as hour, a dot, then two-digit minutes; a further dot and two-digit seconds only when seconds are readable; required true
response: 8.19.25
